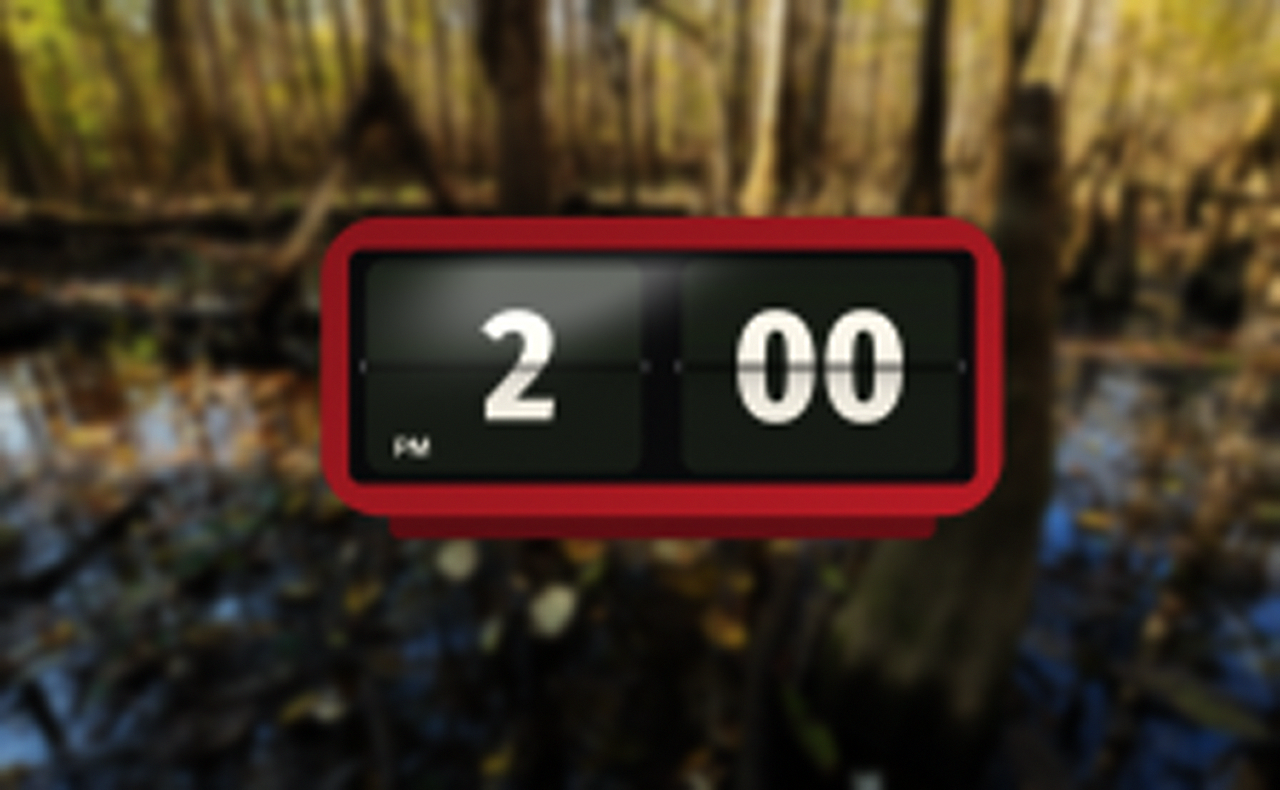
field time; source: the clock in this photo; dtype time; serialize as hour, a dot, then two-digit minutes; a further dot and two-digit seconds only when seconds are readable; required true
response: 2.00
